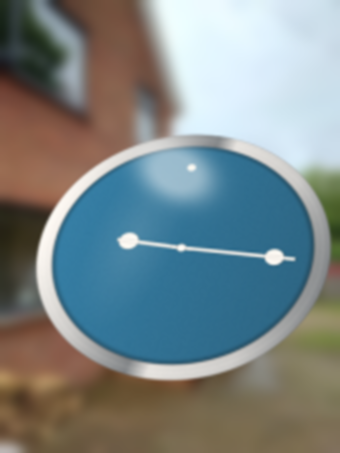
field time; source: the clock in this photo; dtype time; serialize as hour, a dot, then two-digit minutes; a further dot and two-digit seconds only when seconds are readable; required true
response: 9.16
